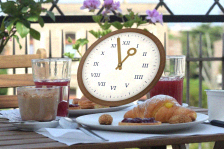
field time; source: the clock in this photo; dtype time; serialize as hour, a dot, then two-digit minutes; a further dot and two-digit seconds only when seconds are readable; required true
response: 12.57
